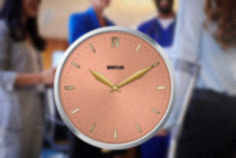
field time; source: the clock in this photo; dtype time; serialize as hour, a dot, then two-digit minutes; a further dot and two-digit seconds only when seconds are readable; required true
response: 10.10
